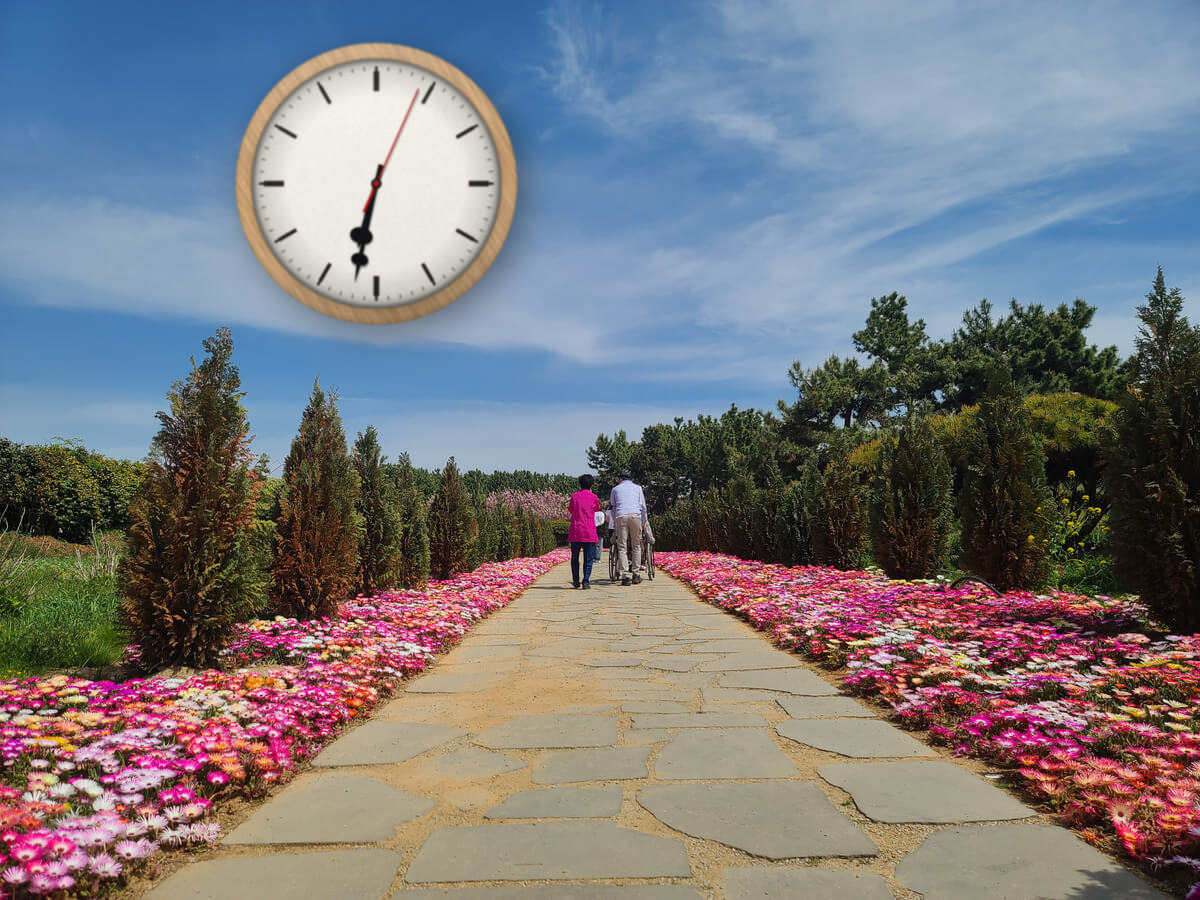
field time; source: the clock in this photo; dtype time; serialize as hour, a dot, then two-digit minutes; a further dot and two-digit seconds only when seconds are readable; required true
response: 6.32.04
